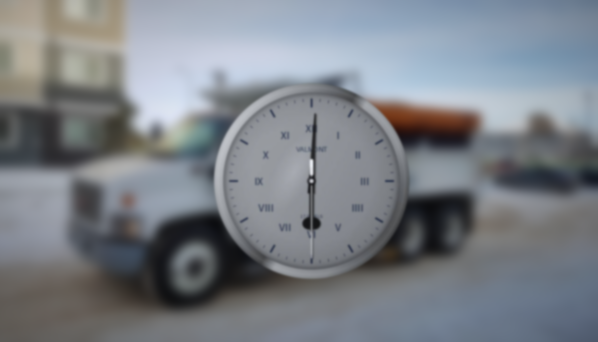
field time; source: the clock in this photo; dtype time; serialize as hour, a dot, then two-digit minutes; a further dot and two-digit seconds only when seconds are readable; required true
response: 6.00.30
